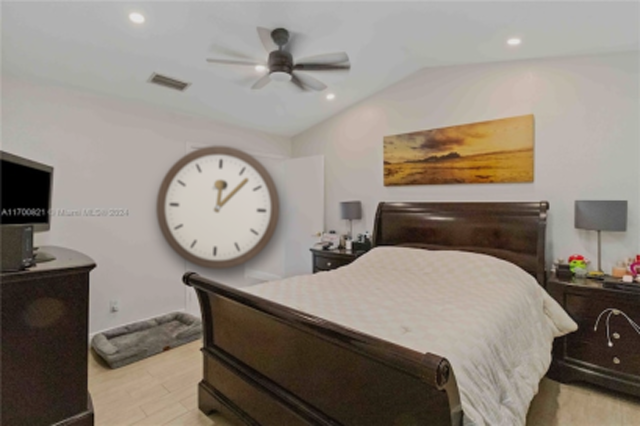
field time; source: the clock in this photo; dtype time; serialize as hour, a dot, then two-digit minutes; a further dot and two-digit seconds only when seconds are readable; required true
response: 12.07
